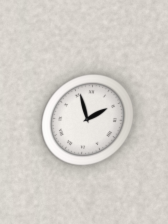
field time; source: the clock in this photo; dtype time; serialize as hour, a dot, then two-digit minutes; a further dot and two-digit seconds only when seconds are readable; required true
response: 1.56
